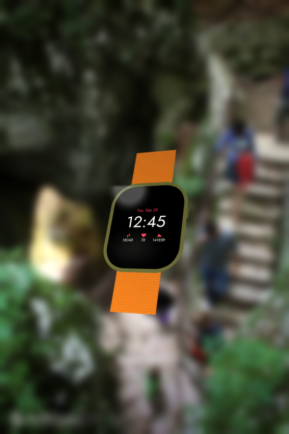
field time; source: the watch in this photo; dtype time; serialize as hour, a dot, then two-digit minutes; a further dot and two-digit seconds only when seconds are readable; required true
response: 12.45
